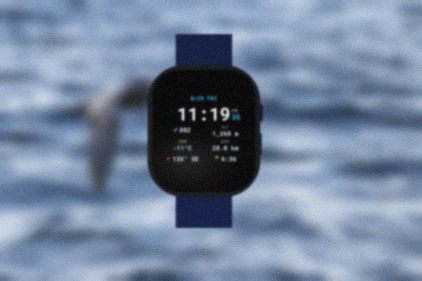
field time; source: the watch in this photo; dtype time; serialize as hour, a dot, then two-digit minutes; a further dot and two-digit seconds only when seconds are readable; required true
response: 11.19
